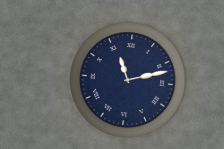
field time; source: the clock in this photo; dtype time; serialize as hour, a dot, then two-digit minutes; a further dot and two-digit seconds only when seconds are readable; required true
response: 11.12
